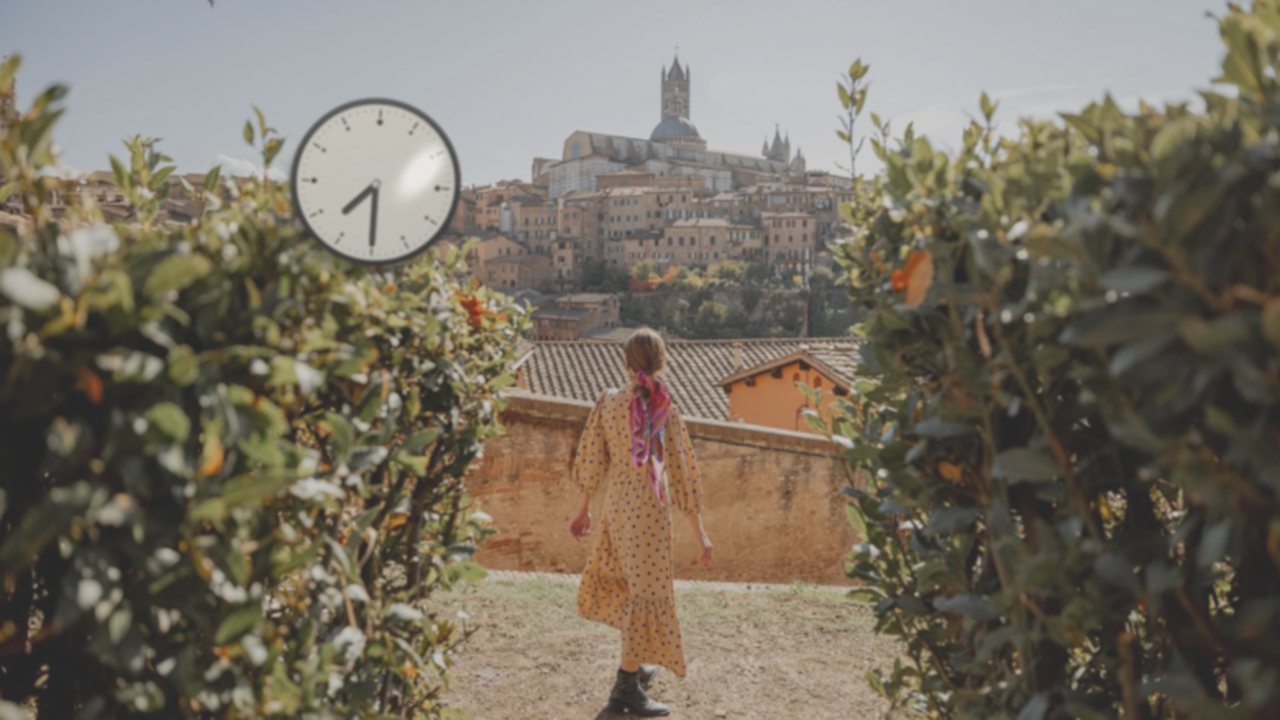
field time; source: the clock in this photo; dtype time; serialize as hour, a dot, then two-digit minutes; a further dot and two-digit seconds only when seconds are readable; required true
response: 7.30
